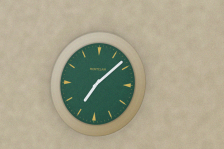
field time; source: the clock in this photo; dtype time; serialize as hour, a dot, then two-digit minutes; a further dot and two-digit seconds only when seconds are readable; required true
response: 7.08
